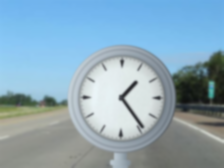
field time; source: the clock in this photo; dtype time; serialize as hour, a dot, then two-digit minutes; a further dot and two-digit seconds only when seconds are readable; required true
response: 1.24
